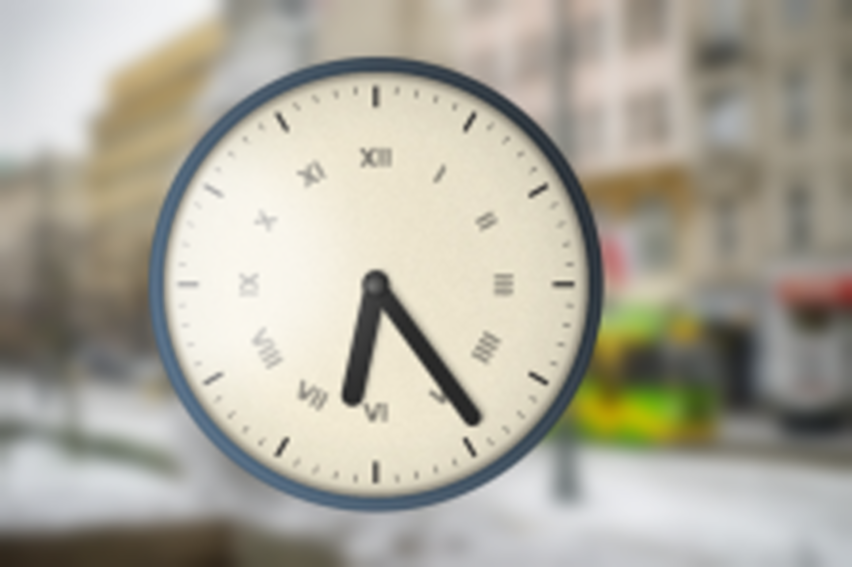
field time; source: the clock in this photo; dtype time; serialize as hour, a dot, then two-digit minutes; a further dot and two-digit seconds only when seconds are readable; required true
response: 6.24
